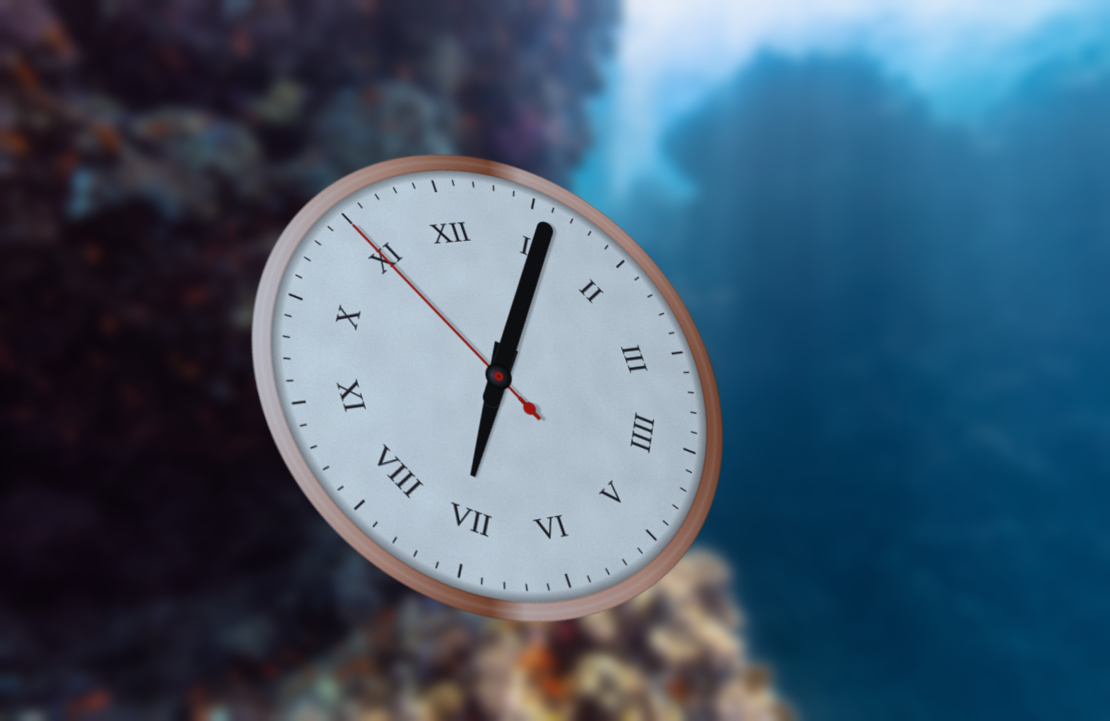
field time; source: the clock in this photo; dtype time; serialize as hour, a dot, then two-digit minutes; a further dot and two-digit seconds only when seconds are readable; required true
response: 7.05.55
